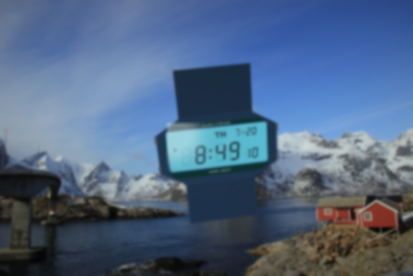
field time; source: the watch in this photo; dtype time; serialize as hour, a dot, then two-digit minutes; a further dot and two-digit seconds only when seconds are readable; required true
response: 8.49
